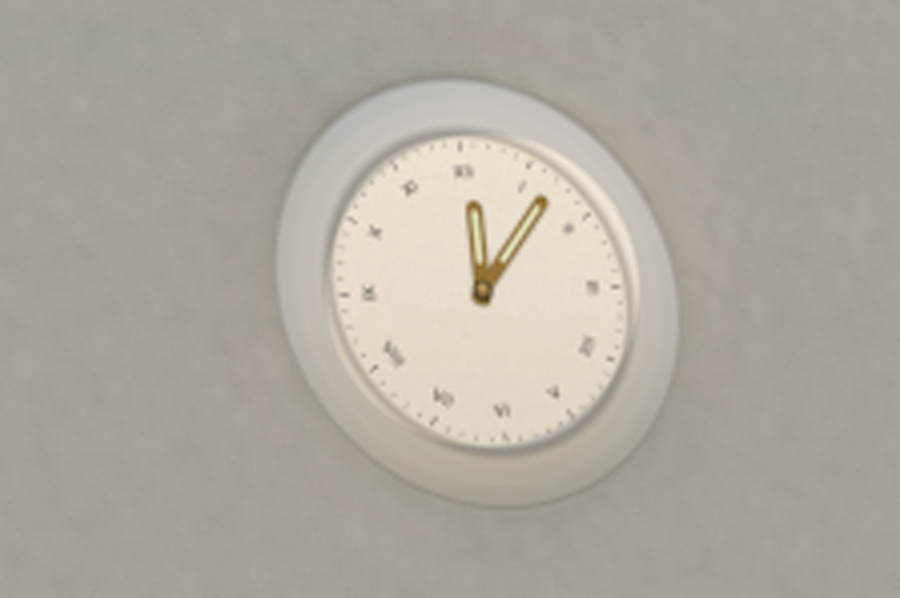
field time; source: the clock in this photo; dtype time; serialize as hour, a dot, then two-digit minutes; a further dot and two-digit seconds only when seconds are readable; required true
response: 12.07
